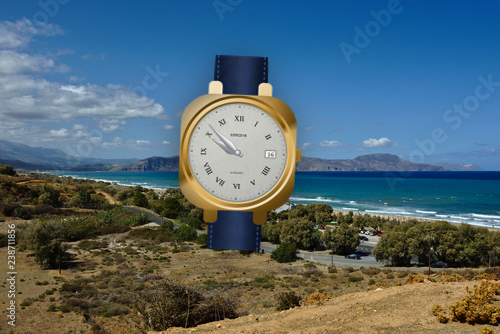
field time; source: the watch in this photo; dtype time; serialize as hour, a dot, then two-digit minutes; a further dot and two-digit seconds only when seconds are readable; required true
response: 9.52
